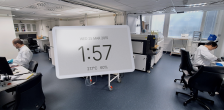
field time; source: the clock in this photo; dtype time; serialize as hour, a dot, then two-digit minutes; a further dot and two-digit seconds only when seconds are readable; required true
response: 1.57
